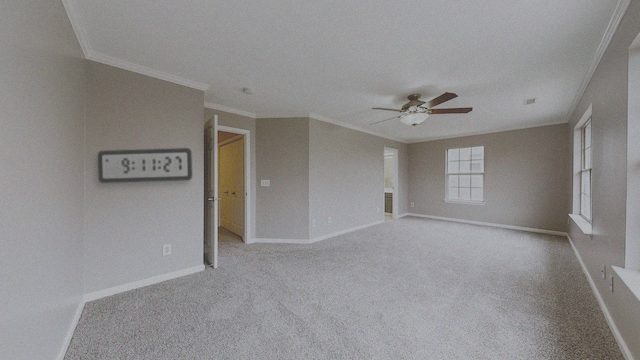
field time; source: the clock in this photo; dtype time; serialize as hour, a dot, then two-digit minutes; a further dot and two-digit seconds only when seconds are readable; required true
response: 9.11.27
